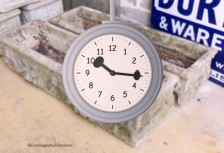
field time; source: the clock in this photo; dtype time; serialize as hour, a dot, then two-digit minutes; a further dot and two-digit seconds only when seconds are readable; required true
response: 10.16
